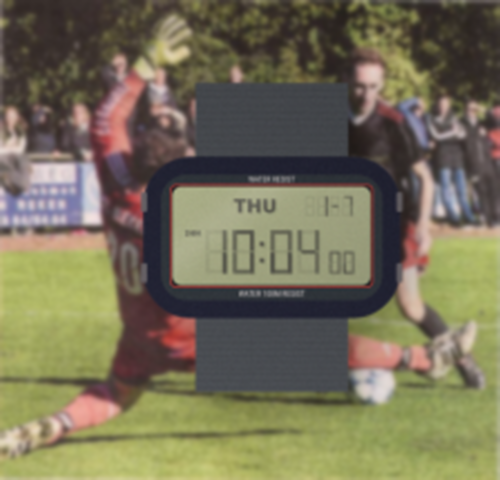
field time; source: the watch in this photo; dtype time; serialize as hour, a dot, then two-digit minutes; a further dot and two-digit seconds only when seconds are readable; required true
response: 10.04.00
